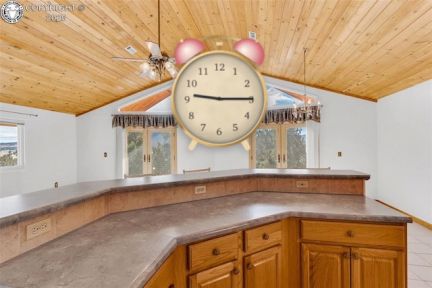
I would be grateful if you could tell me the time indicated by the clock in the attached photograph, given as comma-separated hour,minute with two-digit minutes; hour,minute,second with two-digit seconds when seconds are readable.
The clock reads 9,15
